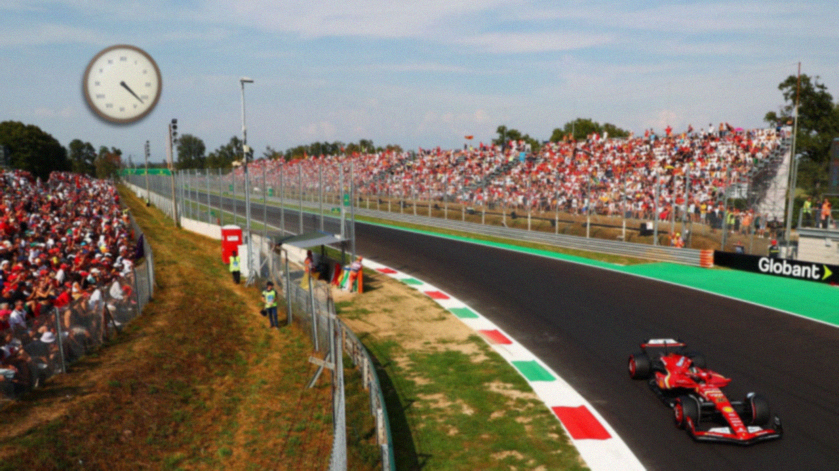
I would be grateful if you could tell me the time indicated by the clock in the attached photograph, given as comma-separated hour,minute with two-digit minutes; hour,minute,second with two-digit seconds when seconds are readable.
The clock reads 4,22
